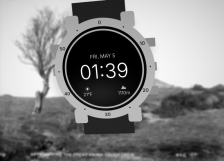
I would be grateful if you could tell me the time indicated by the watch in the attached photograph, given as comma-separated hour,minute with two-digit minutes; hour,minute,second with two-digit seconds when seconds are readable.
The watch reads 1,39
